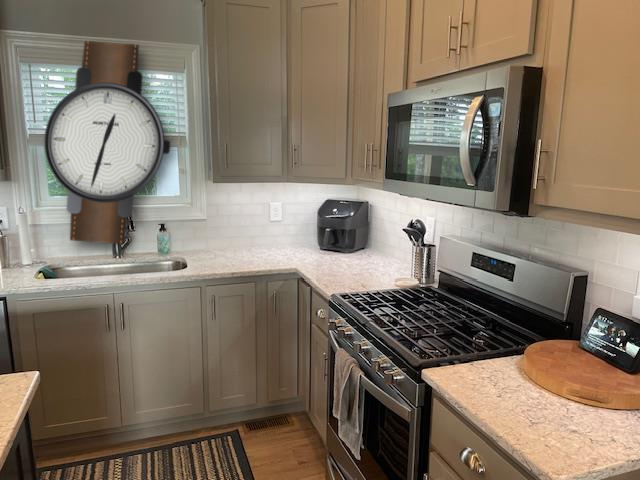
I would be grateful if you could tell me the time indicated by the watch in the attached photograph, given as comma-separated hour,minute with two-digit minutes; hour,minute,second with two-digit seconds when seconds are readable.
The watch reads 12,32
